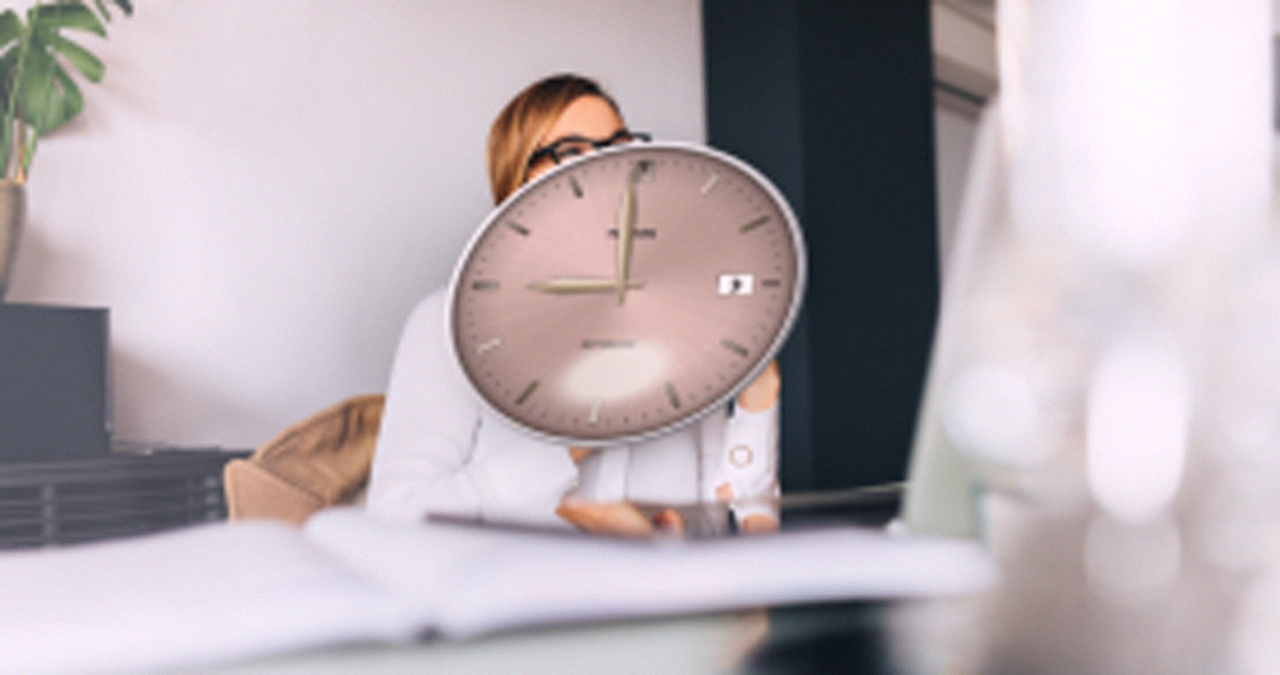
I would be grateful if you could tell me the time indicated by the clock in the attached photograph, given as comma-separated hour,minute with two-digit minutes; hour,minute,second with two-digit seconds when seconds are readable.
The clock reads 8,59
